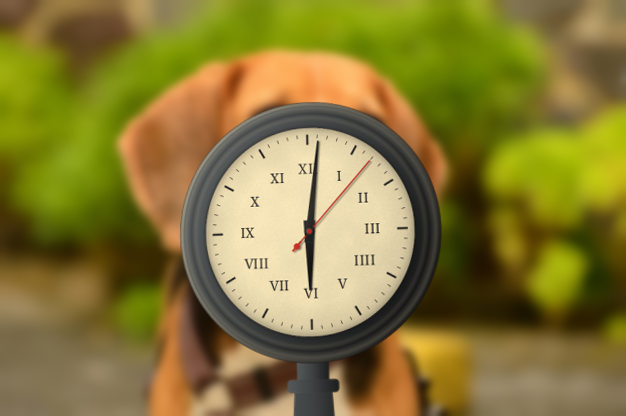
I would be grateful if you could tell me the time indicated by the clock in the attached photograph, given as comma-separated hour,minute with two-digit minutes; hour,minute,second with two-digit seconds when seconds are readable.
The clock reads 6,01,07
